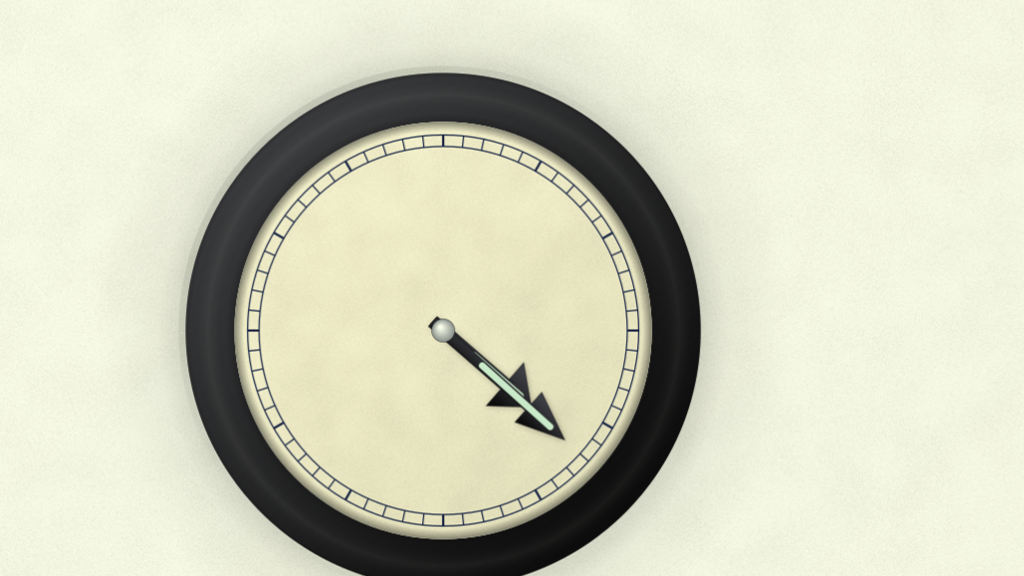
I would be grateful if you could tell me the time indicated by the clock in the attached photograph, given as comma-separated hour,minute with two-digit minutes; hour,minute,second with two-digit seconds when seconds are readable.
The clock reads 4,22
